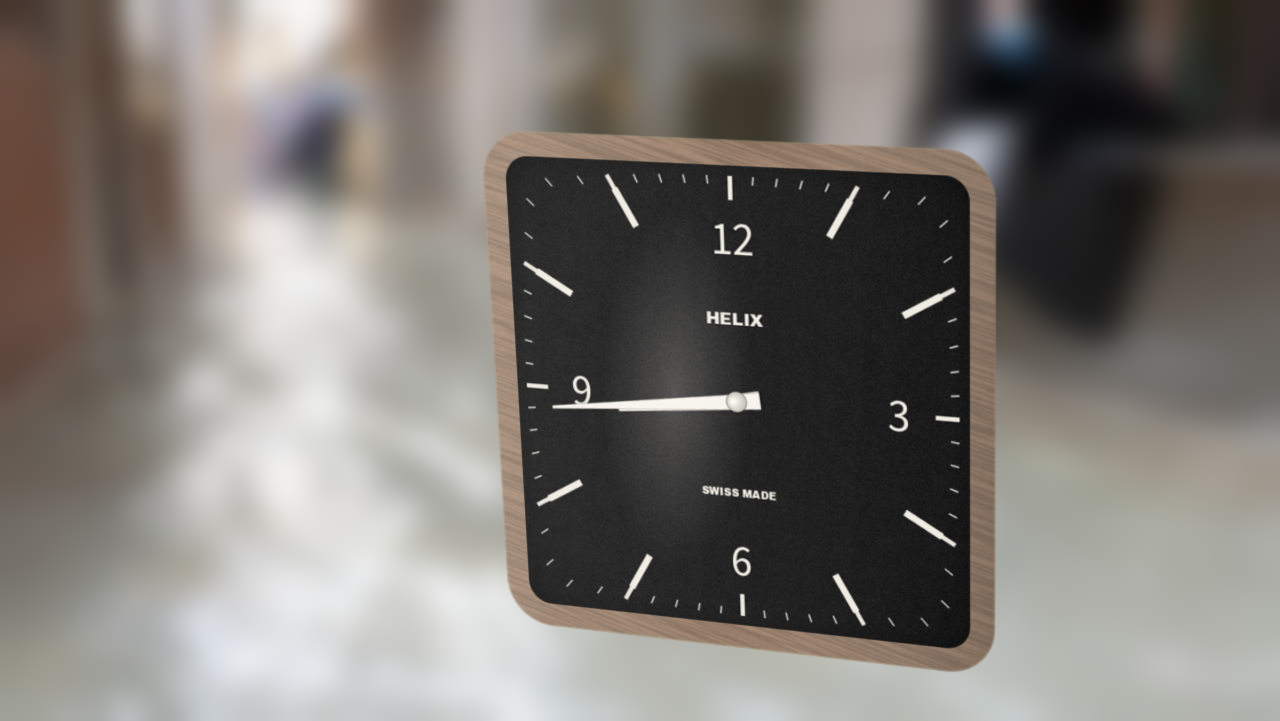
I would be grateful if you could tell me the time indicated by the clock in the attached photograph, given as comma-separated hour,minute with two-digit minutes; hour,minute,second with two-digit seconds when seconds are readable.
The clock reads 8,44
